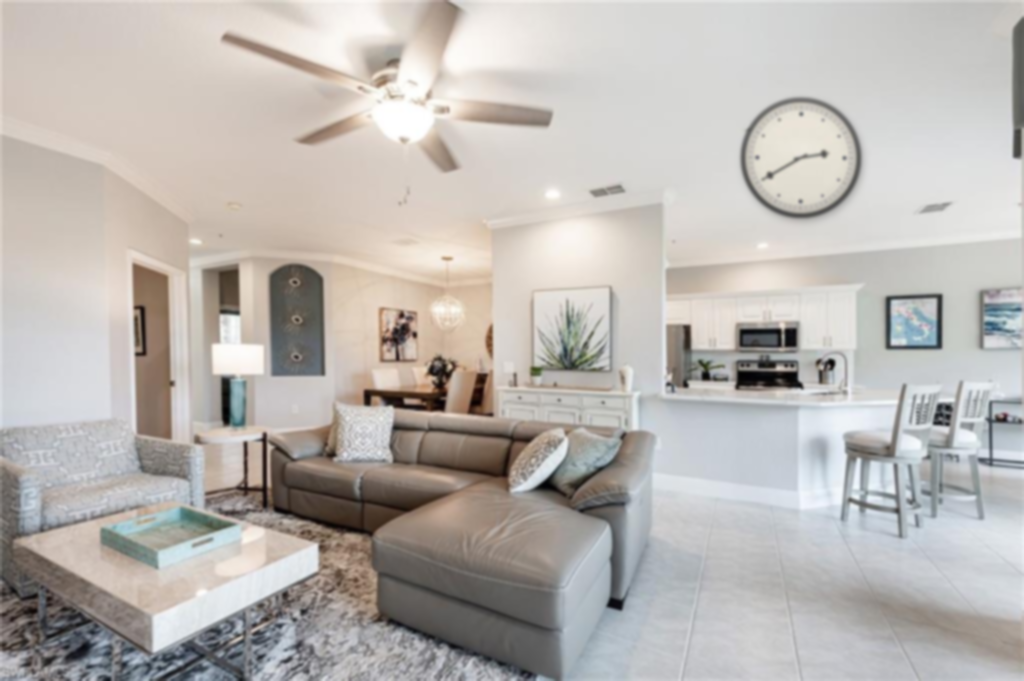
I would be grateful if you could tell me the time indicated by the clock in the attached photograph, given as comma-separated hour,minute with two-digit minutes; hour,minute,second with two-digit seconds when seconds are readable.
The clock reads 2,40
